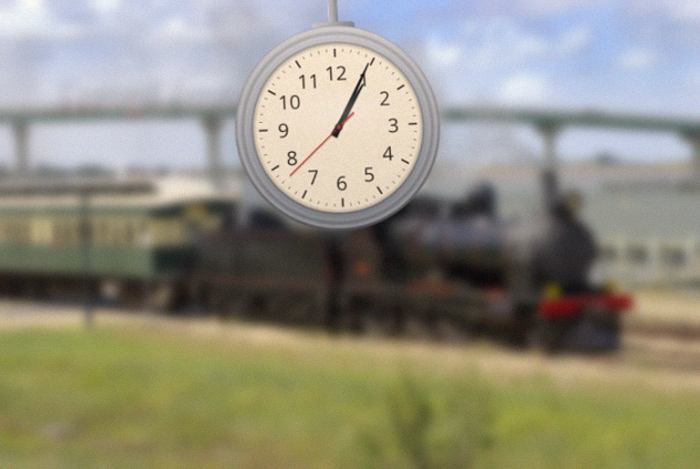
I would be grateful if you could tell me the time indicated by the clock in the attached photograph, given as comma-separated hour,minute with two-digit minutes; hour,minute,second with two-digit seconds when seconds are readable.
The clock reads 1,04,38
